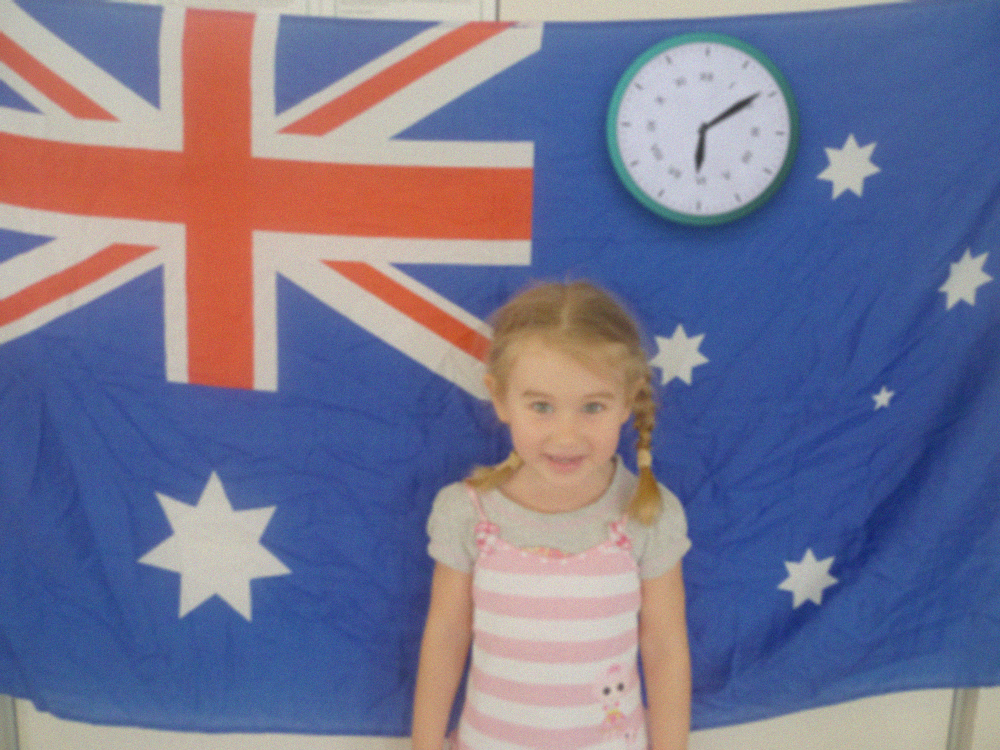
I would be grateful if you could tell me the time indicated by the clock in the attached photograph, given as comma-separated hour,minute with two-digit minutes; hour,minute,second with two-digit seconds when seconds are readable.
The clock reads 6,09
